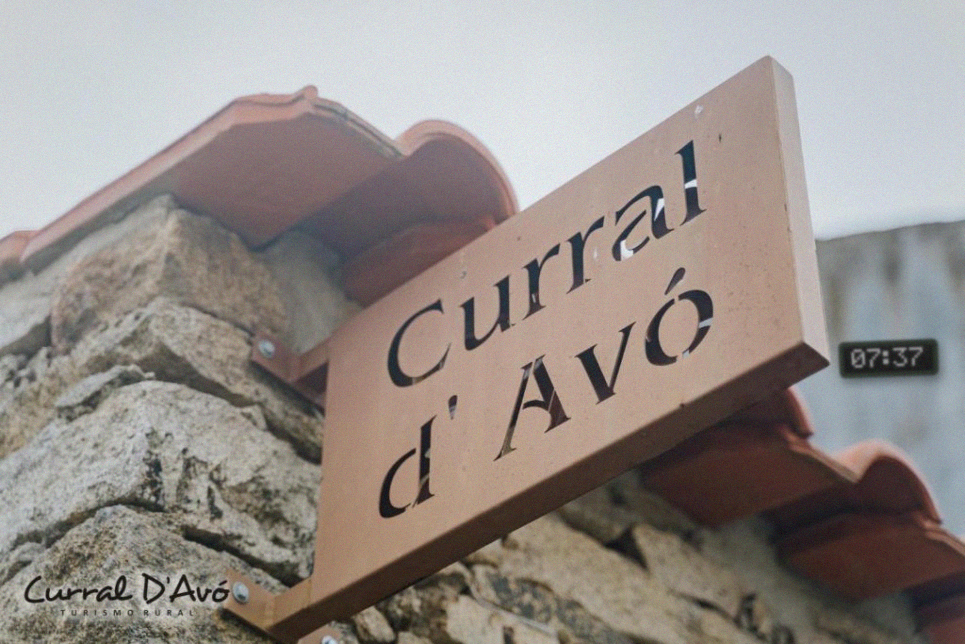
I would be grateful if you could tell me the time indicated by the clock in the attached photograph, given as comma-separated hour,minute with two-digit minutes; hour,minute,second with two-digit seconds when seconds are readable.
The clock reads 7,37
